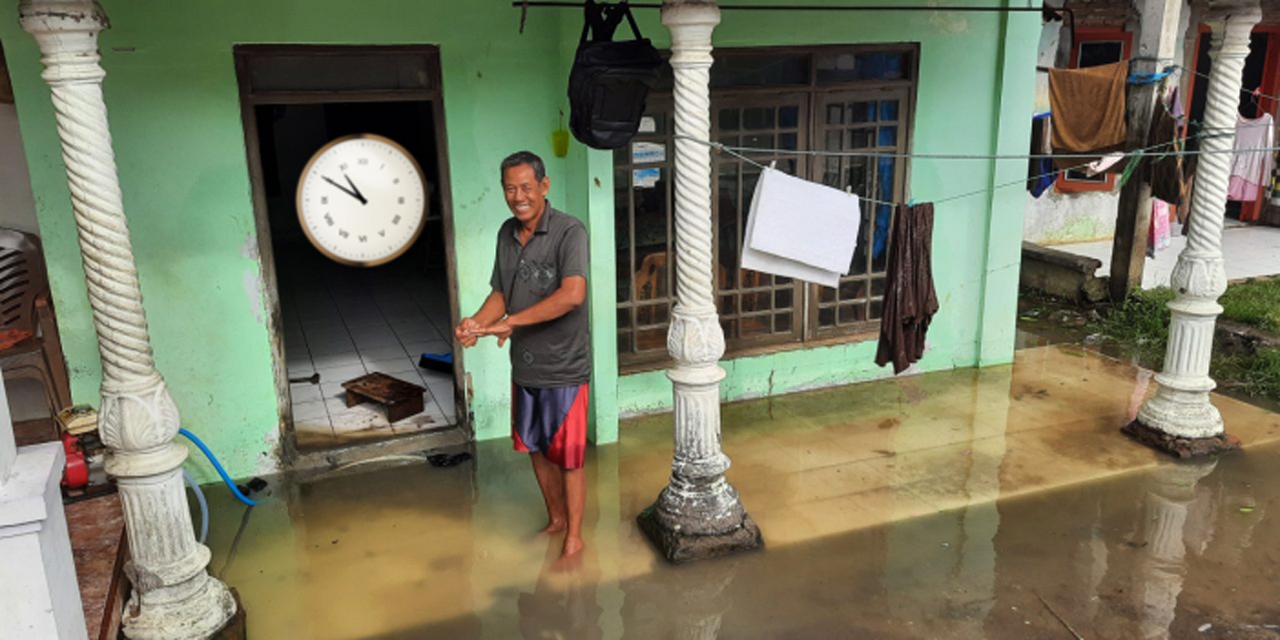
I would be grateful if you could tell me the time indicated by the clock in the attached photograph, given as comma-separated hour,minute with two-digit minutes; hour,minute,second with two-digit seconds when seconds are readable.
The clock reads 10,50
